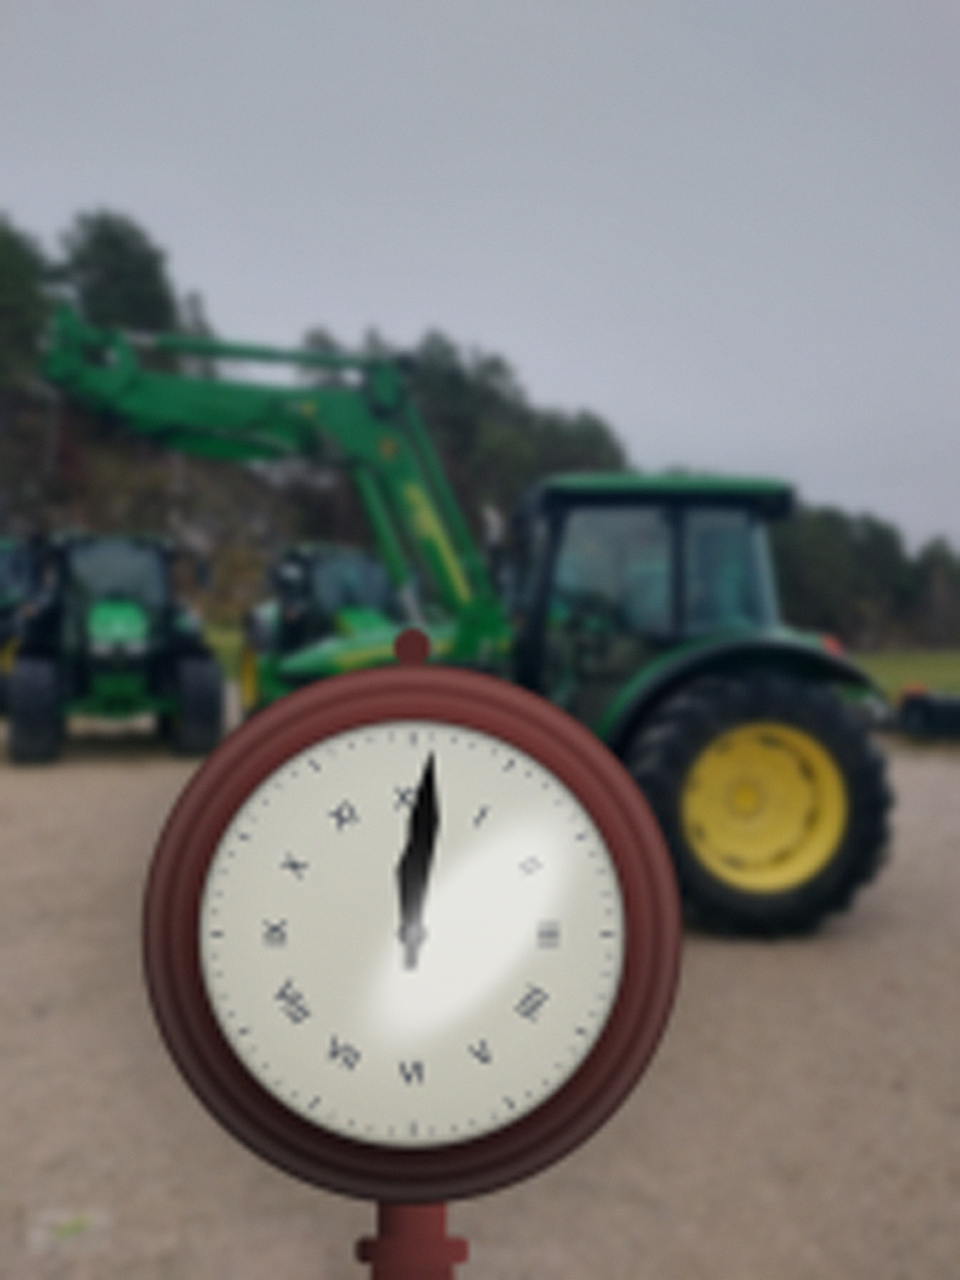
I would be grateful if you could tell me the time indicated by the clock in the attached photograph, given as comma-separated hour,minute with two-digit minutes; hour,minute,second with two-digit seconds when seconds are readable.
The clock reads 12,01
